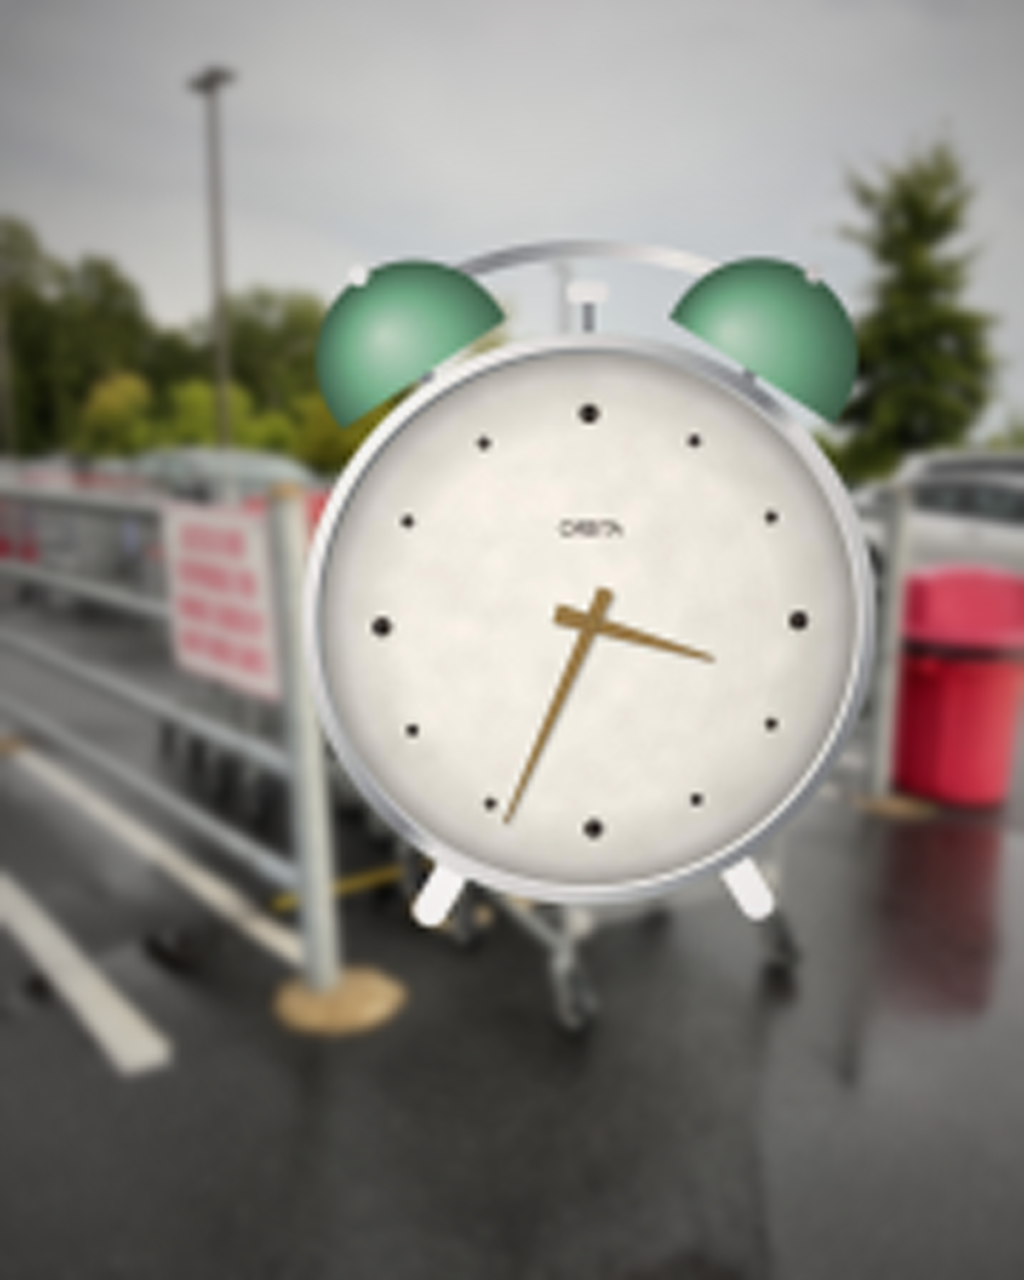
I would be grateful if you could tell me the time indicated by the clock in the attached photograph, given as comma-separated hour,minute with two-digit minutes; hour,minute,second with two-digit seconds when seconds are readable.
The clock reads 3,34
